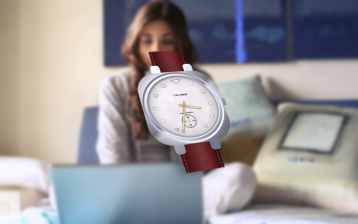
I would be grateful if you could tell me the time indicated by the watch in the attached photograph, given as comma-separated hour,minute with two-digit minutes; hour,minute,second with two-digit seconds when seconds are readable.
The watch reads 3,33
